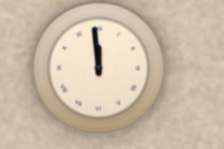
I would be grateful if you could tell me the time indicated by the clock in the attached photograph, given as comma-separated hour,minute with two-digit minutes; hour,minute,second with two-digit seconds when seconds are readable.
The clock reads 11,59
